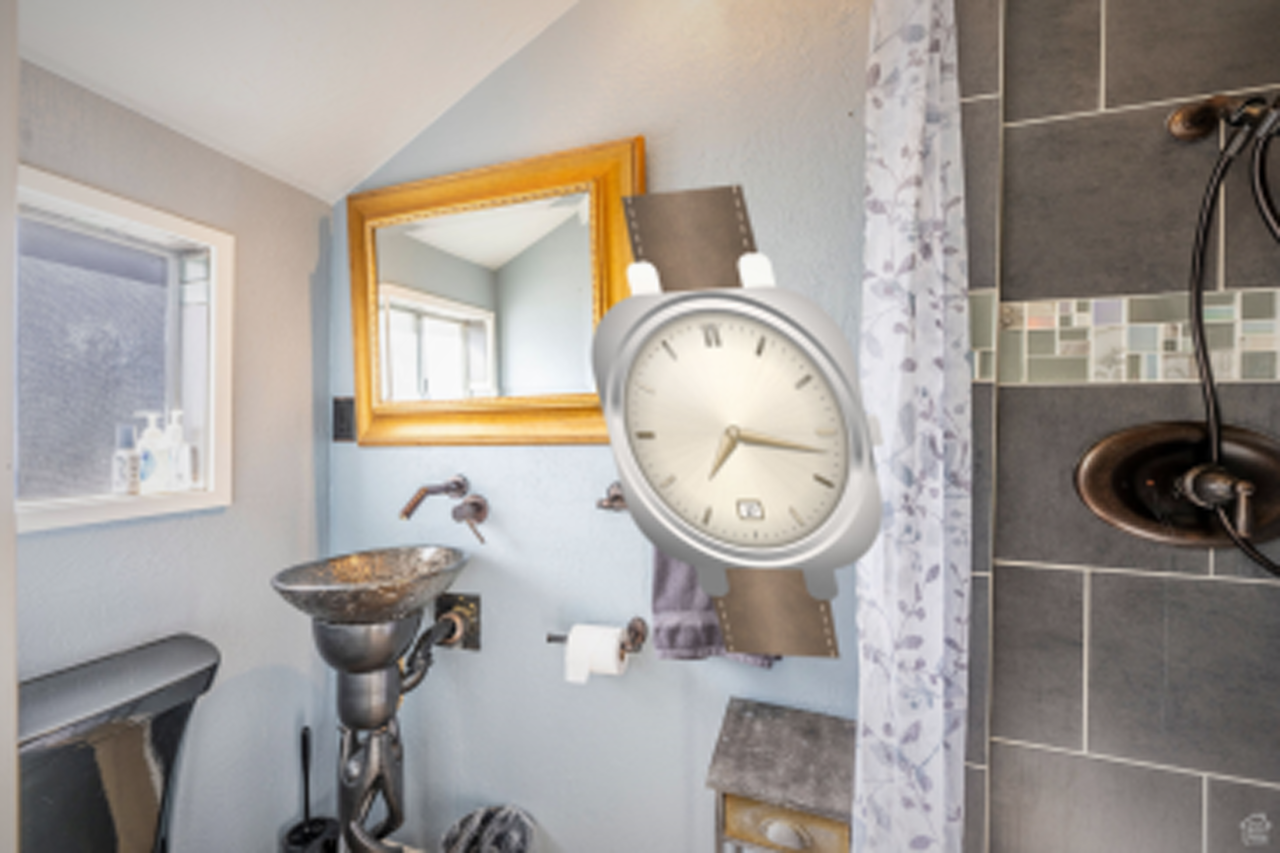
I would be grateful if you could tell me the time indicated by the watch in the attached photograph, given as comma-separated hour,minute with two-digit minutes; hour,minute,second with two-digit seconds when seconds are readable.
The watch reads 7,17
